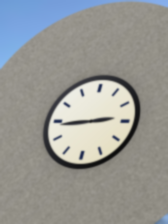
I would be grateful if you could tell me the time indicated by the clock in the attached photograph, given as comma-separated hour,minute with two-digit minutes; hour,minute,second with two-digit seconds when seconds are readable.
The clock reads 2,44
